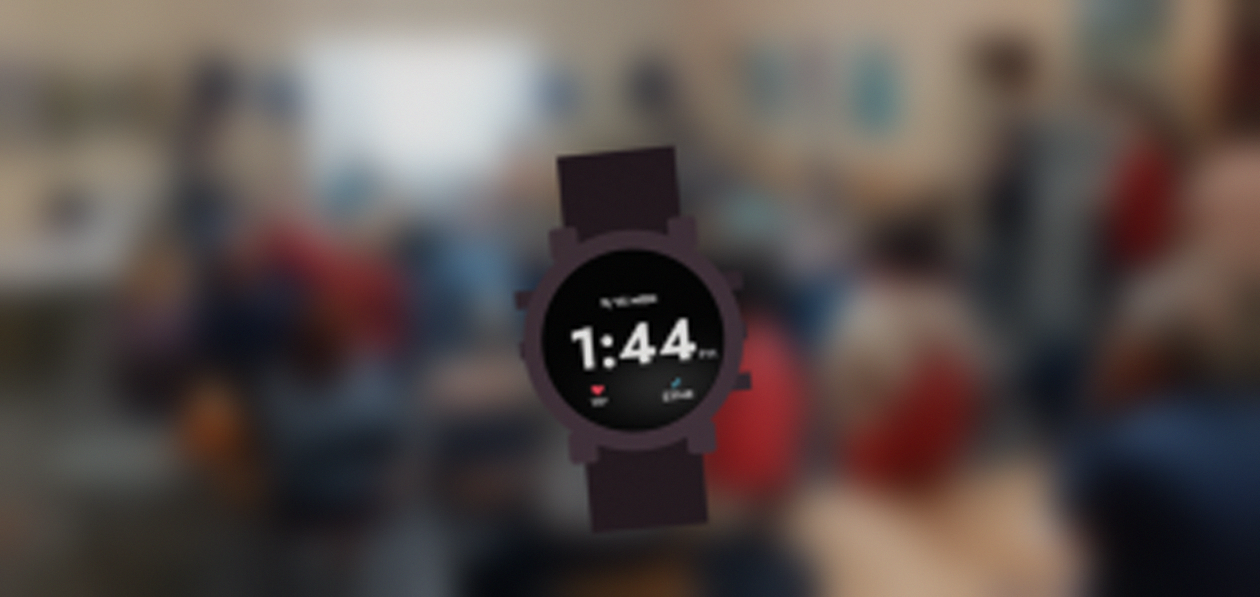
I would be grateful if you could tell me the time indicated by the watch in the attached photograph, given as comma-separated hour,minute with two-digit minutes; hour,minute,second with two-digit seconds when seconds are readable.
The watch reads 1,44
